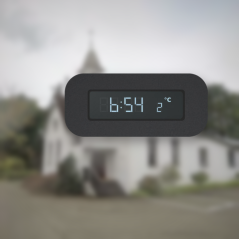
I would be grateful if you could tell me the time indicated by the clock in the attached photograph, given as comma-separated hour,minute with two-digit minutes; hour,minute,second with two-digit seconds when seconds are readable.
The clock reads 6,54
